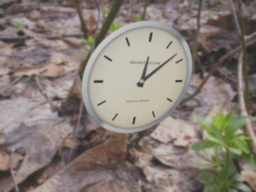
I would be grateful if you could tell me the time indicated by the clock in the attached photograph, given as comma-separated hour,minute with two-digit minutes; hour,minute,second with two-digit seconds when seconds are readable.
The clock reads 12,08
